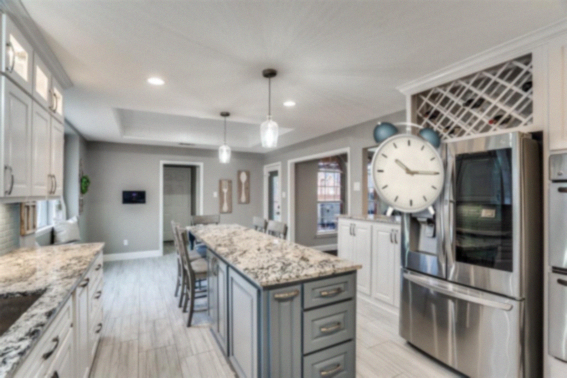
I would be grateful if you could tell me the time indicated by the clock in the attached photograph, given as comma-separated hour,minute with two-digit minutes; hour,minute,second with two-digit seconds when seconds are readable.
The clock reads 10,15
